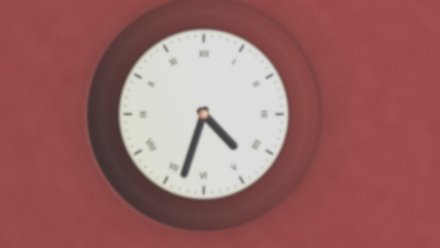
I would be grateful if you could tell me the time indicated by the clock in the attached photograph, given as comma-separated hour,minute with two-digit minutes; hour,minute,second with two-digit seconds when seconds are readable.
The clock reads 4,33
